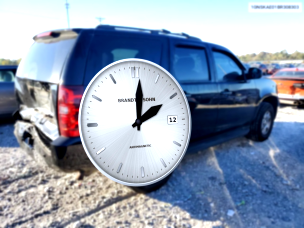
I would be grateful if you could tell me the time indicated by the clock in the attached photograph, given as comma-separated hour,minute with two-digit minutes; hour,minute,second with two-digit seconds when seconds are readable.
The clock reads 2,01
